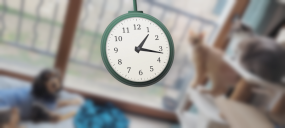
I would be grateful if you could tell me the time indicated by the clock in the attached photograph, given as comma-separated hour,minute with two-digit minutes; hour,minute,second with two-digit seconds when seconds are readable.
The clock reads 1,17
